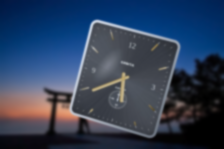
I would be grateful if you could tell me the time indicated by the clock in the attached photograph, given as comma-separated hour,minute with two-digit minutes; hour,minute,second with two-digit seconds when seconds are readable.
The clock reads 5,39
